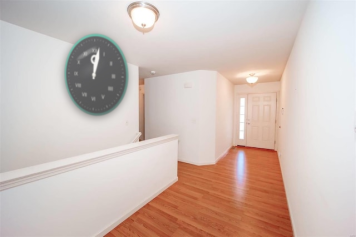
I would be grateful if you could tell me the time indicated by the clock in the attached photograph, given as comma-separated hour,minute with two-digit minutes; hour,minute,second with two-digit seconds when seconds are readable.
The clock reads 12,02
